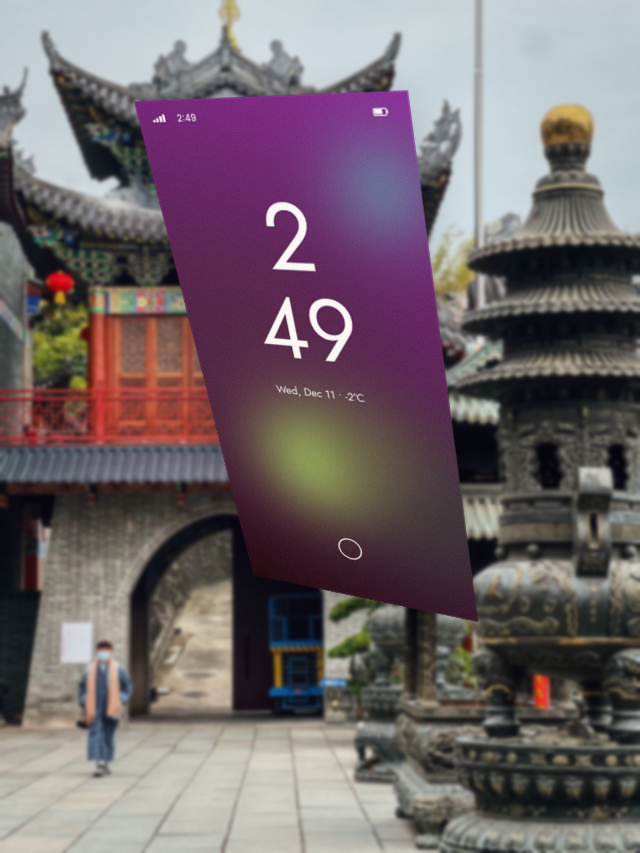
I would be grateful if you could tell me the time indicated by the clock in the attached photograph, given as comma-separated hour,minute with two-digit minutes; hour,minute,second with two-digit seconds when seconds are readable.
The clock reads 2,49
